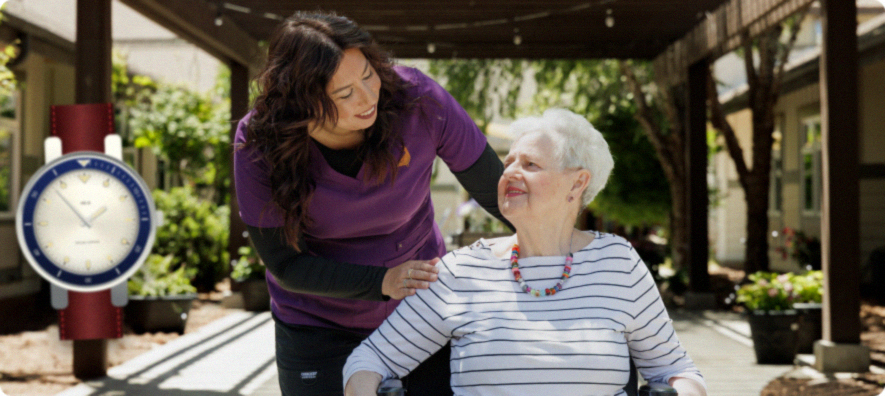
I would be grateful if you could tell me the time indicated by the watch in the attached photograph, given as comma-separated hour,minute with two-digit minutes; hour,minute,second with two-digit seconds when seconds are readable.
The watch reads 1,53
